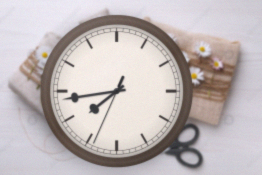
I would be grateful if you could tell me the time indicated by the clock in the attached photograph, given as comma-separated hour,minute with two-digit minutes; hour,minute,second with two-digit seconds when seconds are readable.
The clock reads 7,43,34
